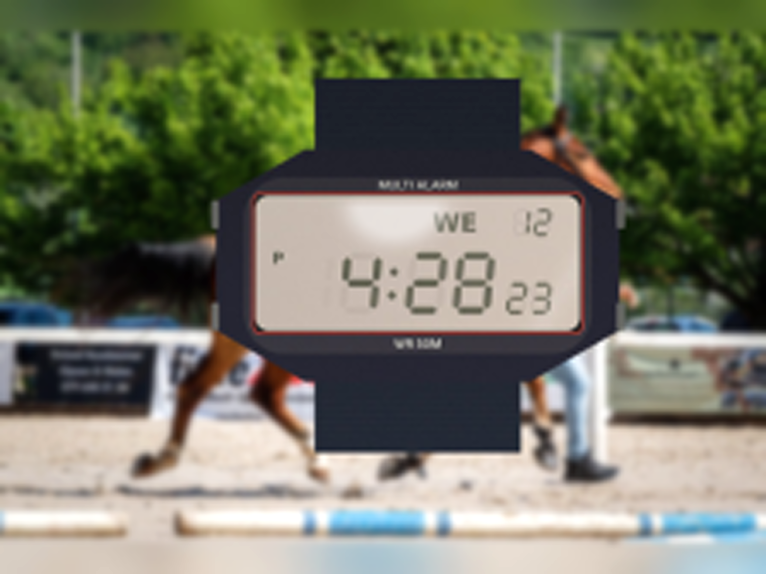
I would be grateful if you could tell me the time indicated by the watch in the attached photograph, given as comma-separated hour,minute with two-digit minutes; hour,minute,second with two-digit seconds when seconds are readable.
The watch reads 4,28,23
